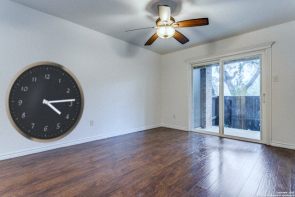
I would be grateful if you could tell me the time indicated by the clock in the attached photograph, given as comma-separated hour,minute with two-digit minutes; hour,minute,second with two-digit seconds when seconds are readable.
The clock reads 4,14
